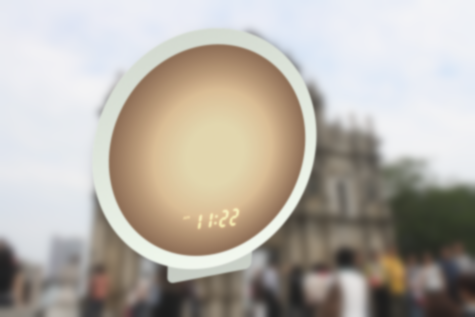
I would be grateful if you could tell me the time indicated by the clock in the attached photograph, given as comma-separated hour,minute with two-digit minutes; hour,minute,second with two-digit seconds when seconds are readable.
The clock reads 11,22
